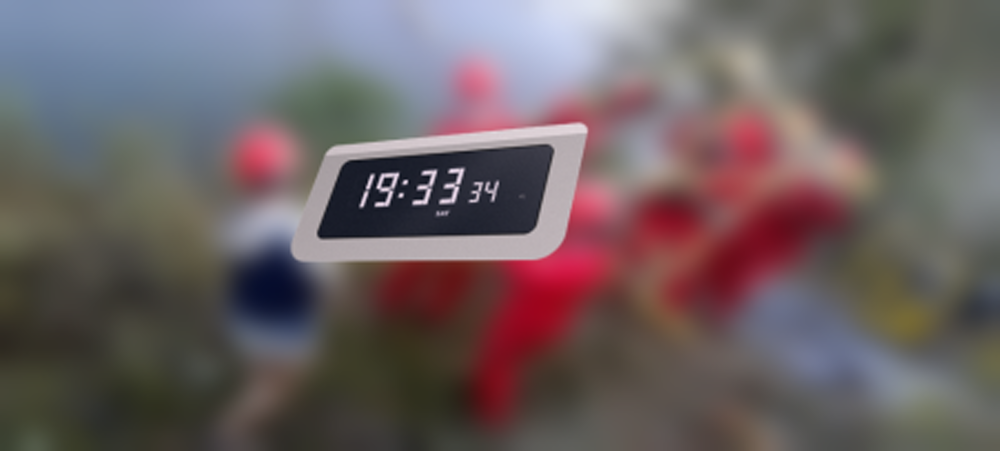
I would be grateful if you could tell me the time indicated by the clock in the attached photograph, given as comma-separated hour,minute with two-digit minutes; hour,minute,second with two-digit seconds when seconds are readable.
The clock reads 19,33,34
